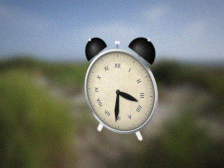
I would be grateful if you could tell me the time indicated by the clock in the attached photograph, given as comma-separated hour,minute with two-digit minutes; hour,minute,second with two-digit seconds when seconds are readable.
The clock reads 3,31
